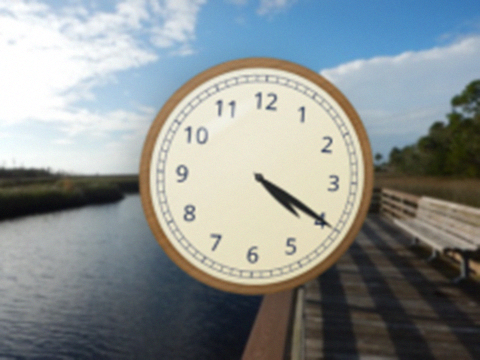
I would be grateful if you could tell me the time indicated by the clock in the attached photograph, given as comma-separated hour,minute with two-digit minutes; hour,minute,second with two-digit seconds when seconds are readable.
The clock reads 4,20
